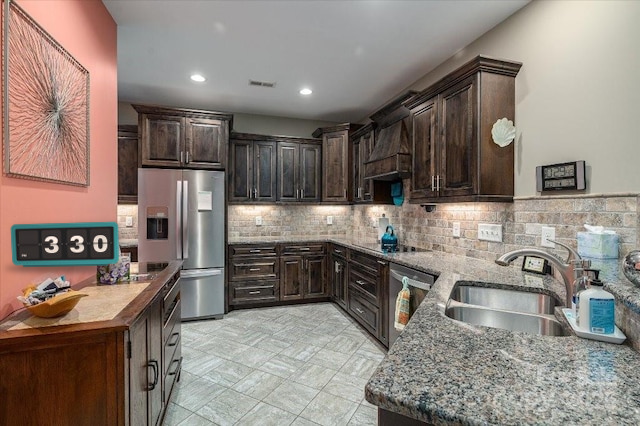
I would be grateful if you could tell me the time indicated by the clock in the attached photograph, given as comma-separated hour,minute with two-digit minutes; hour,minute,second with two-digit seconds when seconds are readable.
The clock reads 3,30
